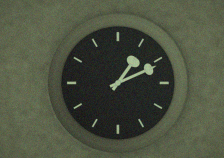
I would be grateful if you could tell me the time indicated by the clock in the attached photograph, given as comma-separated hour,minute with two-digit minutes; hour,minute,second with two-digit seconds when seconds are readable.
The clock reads 1,11
